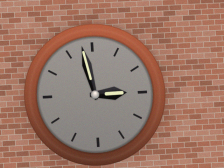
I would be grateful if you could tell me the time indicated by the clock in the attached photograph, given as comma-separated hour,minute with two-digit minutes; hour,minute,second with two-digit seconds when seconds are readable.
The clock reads 2,58
